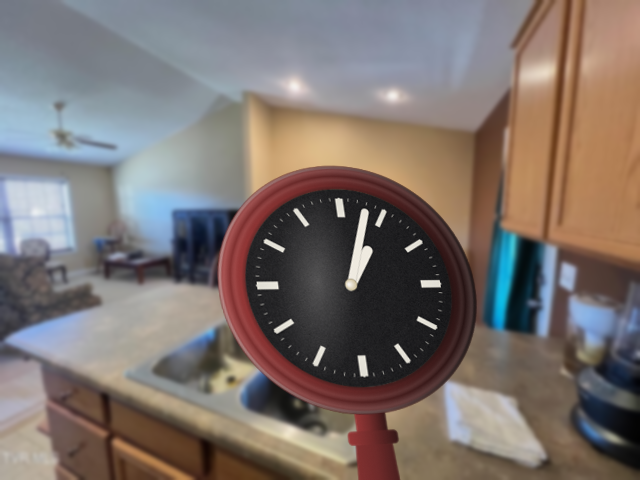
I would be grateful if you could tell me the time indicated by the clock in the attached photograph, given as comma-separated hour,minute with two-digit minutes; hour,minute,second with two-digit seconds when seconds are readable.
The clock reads 1,03
